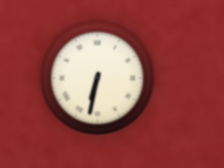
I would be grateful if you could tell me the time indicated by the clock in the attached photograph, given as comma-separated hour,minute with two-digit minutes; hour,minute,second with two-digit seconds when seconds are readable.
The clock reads 6,32
